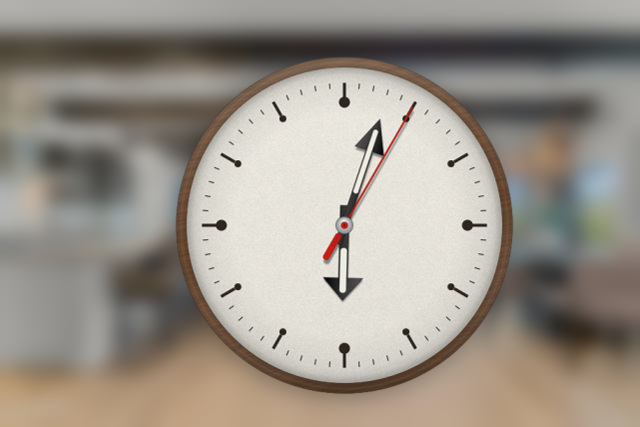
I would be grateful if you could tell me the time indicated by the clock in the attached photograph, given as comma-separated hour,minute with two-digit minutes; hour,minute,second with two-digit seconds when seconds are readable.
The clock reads 6,03,05
